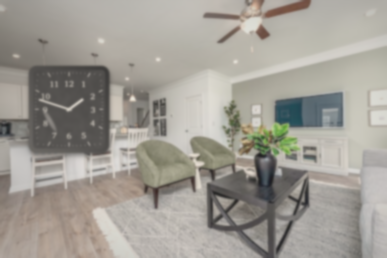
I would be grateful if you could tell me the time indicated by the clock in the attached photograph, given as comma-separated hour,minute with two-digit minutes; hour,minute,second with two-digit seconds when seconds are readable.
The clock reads 1,48
